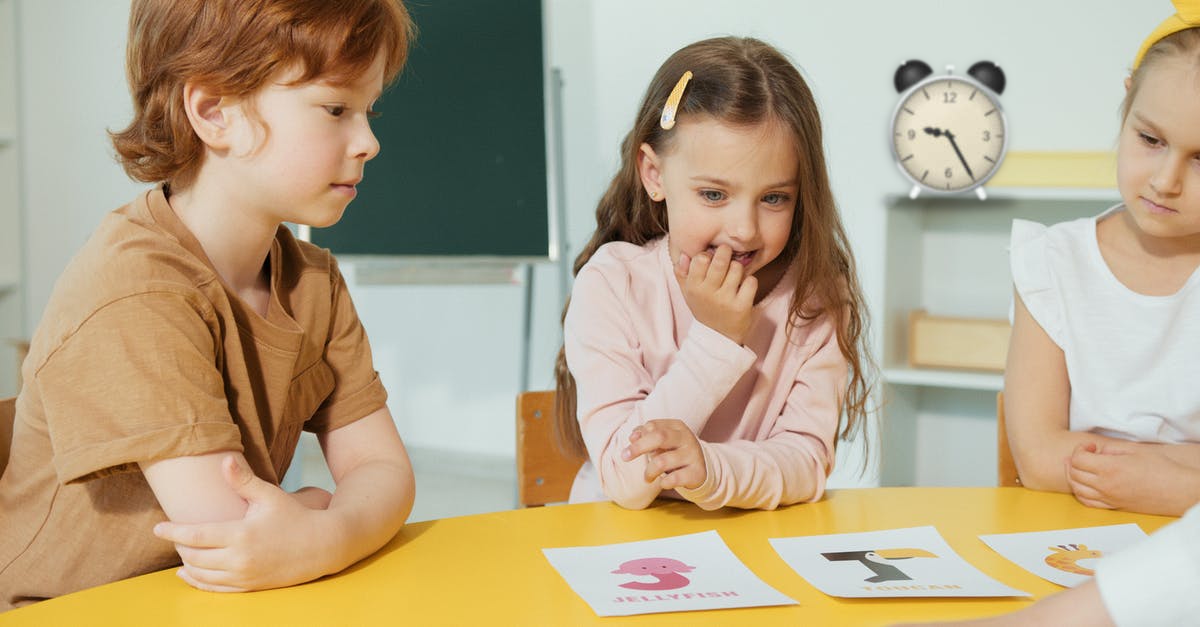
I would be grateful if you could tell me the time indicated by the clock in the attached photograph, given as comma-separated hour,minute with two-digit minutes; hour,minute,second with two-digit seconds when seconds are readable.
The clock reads 9,25
